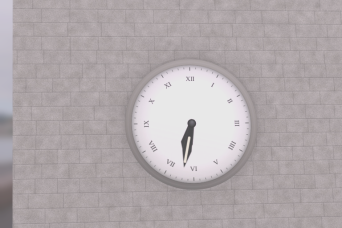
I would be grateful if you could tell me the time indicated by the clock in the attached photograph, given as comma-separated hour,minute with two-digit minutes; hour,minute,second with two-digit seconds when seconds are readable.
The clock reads 6,32
